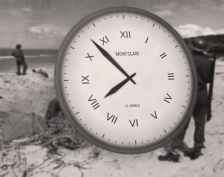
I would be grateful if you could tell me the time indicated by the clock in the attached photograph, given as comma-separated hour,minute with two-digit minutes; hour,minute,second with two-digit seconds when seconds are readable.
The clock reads 7,53
